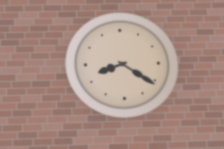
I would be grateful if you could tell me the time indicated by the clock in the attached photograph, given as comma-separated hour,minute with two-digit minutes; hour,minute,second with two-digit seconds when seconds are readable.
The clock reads 8,21
